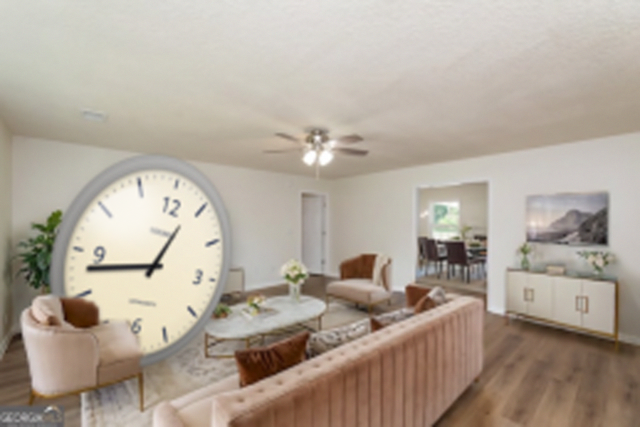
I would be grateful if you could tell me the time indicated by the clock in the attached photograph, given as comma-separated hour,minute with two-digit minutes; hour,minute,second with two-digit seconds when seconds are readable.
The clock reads 12,43
